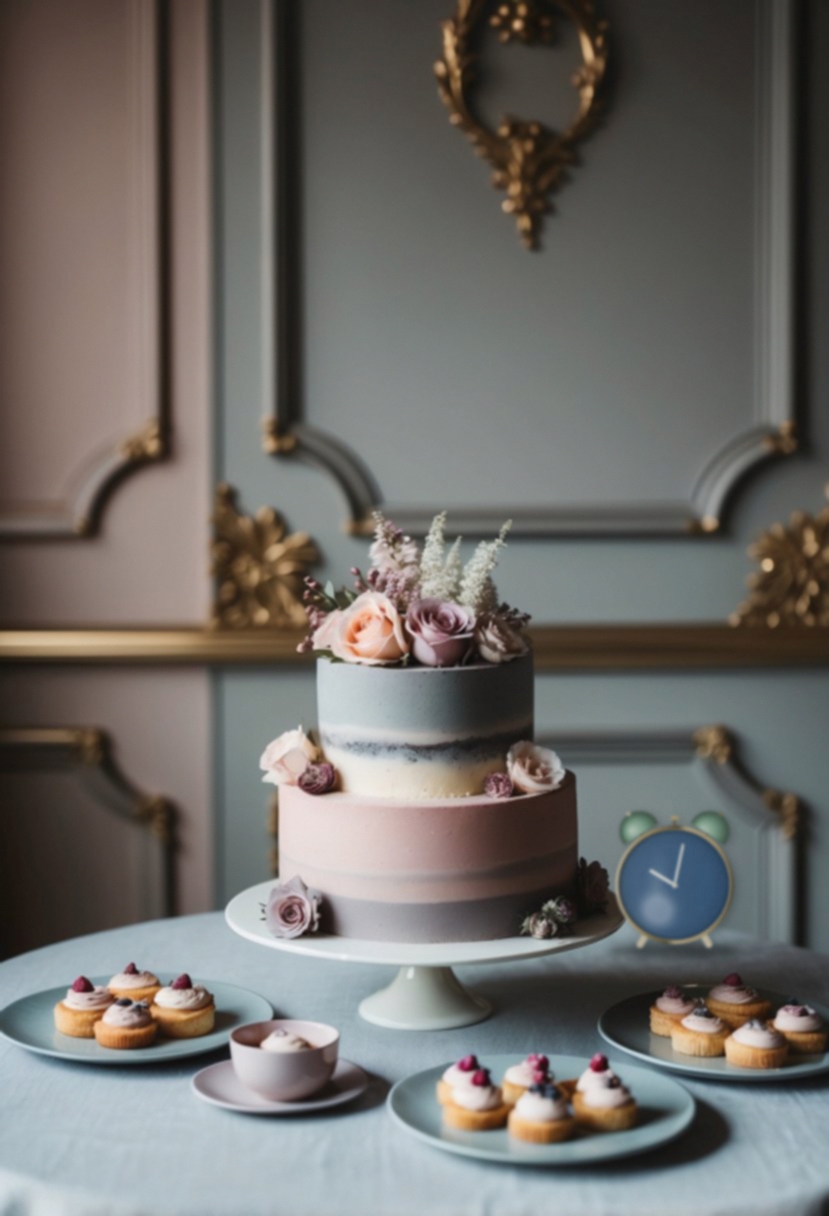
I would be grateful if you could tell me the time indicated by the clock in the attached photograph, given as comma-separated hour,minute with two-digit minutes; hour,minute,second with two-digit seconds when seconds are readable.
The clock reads 10,02
